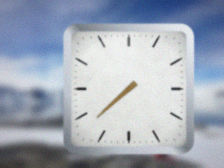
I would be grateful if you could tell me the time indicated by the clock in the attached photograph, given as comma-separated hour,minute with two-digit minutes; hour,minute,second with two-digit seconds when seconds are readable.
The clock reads 7,38
